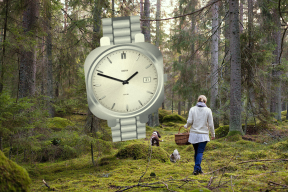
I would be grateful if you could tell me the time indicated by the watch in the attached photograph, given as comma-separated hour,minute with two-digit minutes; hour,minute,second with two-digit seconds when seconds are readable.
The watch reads 1,49
